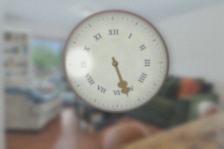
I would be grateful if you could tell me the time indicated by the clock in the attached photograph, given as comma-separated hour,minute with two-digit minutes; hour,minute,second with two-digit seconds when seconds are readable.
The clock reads 5,27
